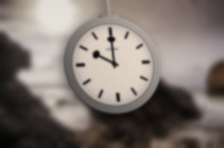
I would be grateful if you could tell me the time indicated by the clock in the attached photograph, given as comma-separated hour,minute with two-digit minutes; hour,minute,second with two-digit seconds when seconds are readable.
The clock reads 10,00
